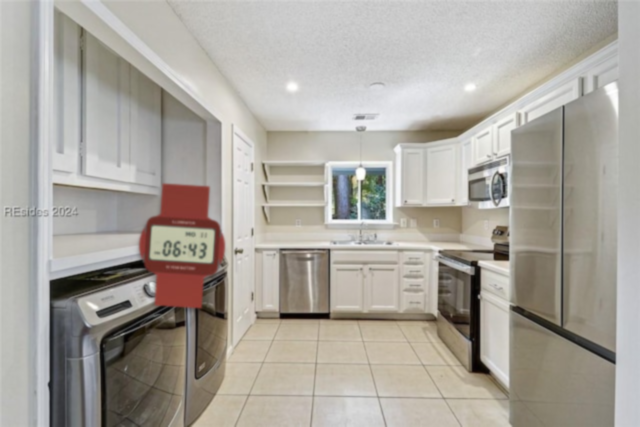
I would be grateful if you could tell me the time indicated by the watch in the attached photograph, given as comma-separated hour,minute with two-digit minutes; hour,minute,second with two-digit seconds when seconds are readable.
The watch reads 6,43
